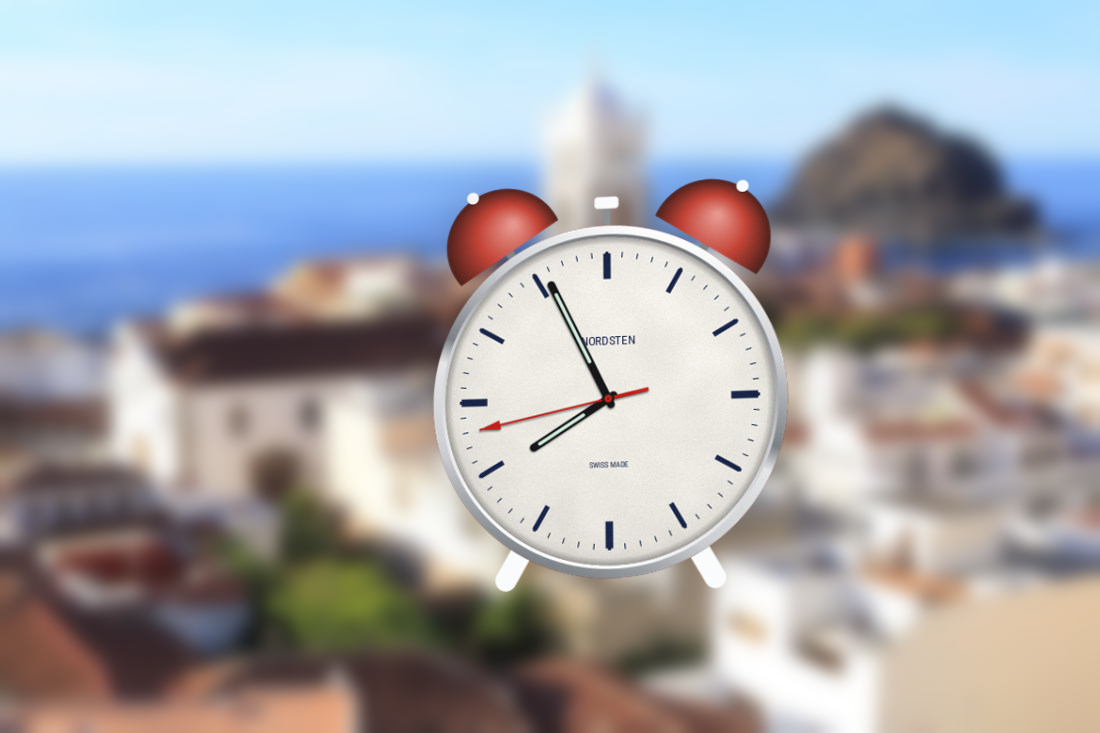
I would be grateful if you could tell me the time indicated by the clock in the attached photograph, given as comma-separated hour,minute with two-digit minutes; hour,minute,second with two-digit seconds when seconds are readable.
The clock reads 7,55,43
